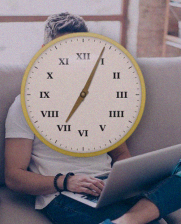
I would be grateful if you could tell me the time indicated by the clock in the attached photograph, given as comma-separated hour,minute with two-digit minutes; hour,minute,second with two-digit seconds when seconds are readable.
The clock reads 7,04
